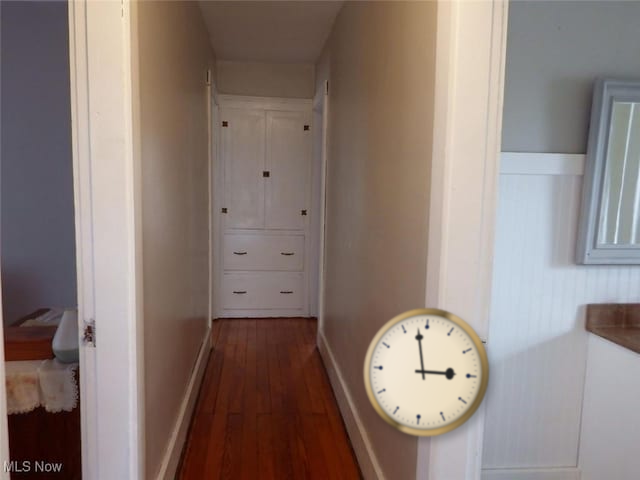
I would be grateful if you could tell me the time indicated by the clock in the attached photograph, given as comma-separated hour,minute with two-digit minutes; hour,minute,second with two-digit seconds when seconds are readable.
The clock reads 2,58
